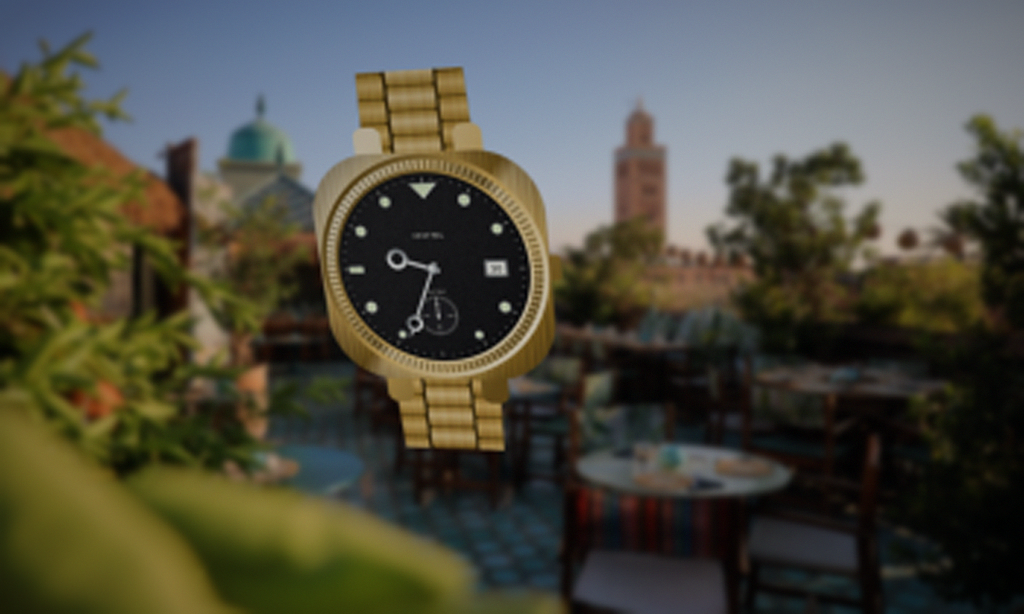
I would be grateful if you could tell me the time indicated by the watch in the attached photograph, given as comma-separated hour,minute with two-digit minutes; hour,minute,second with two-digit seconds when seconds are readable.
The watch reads 9,34
